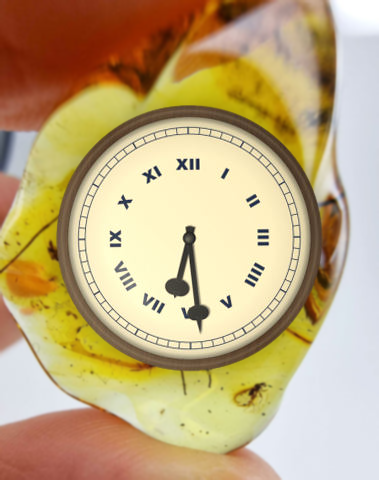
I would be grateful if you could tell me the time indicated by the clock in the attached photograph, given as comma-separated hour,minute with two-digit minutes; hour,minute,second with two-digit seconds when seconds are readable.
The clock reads 6,29
